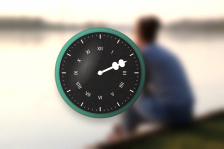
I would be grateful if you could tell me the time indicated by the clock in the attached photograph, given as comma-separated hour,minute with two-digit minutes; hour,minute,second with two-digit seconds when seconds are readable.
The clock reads 2,11
